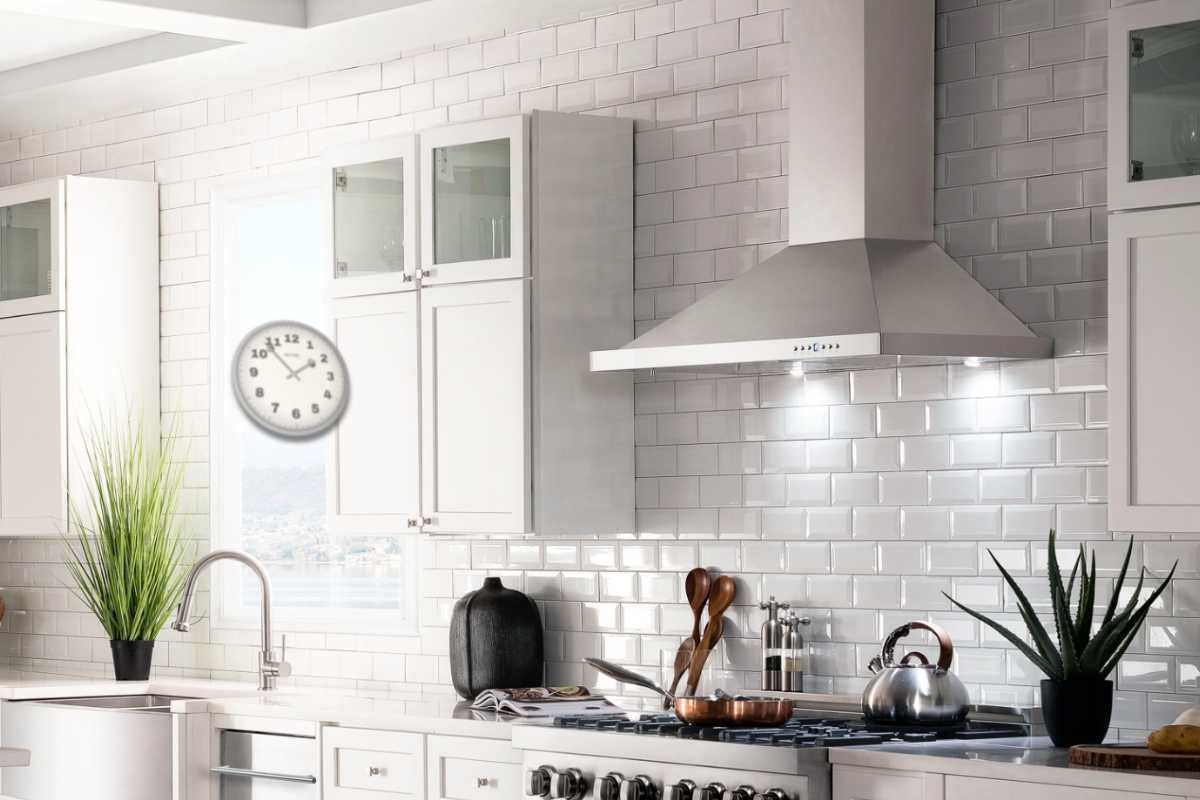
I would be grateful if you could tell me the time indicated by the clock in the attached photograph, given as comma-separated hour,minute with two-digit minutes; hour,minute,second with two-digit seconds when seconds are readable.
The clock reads 1,53
